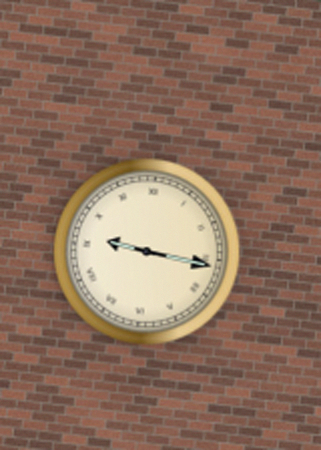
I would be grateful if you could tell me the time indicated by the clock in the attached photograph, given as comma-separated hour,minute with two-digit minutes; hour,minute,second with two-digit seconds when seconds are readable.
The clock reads 9,16
